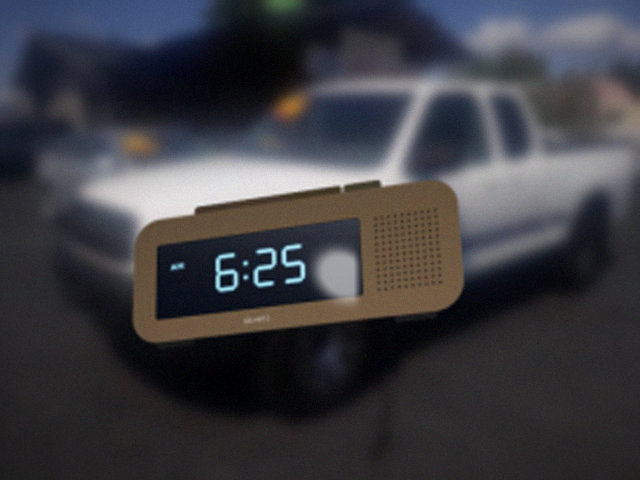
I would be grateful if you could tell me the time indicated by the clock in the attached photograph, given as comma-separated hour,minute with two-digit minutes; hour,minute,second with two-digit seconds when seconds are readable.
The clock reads 6,25
